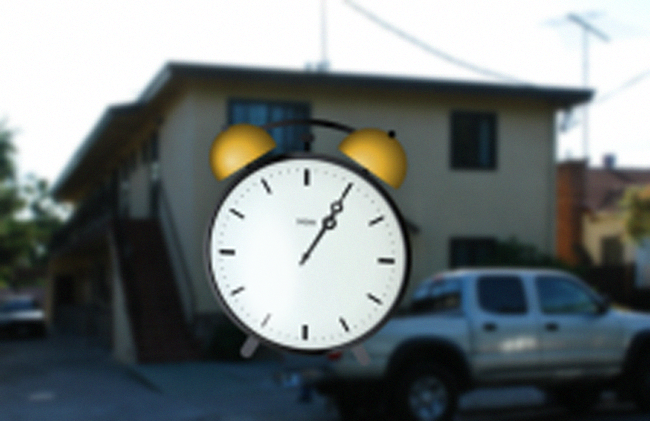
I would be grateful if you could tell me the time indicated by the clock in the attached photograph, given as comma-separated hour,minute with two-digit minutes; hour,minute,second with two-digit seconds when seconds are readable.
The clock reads 1,05
